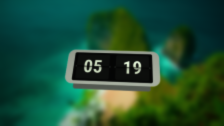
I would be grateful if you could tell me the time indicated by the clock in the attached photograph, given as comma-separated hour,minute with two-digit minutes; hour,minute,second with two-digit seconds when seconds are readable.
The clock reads 5,19
